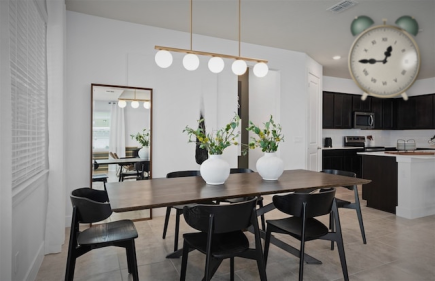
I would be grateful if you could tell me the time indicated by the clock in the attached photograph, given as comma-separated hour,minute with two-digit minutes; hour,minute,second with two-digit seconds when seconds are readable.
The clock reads 12,45
